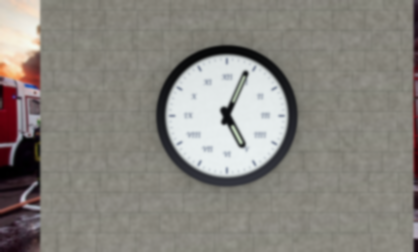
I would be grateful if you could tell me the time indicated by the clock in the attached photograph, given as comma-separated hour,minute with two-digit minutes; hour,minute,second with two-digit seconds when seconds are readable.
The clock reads 5,04
